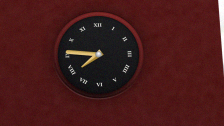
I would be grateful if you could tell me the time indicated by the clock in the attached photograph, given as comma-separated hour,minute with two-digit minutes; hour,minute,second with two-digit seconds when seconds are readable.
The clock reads 7,46
